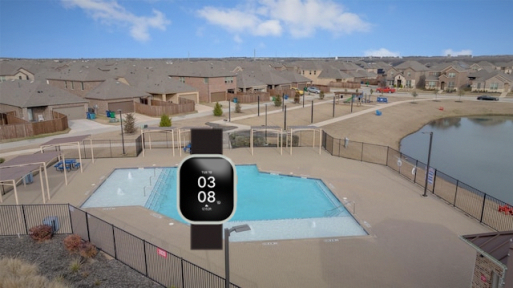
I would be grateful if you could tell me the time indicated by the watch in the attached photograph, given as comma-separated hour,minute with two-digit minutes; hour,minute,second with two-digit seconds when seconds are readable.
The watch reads 3,08
